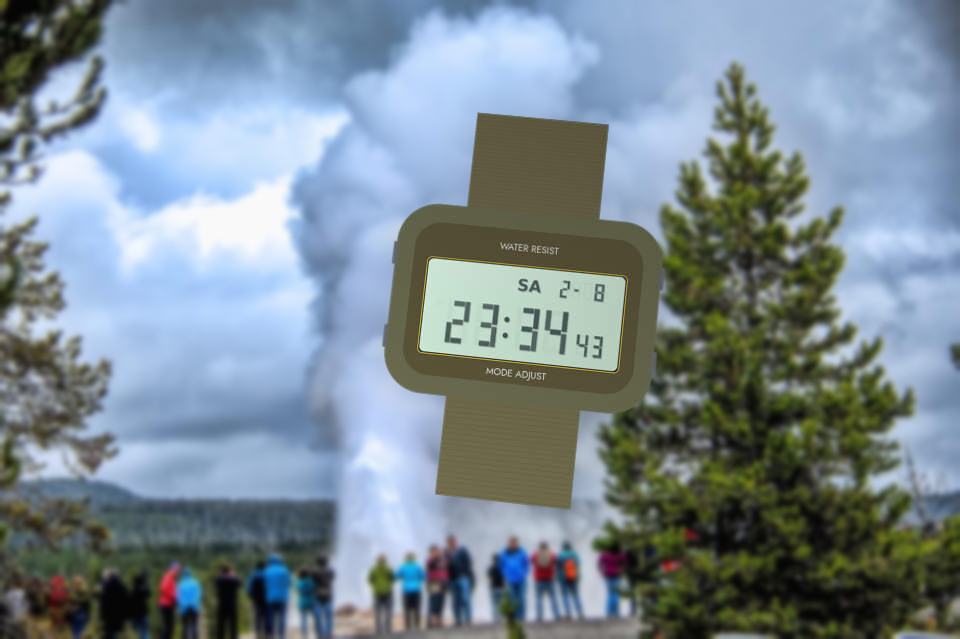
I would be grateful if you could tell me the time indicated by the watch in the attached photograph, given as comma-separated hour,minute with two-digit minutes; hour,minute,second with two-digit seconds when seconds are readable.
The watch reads 23,34,43
